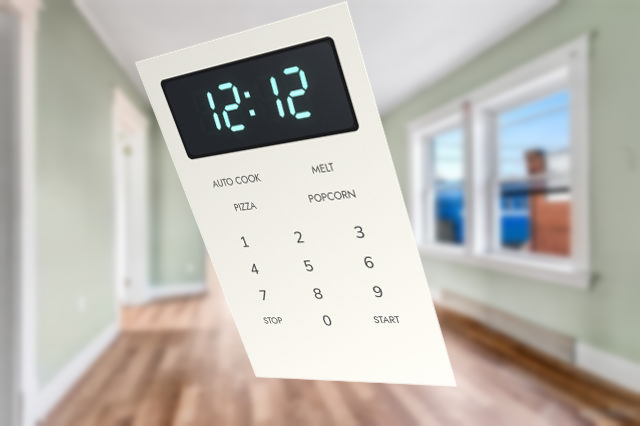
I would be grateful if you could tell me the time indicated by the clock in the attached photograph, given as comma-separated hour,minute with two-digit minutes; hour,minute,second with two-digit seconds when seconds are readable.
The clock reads 12,12
